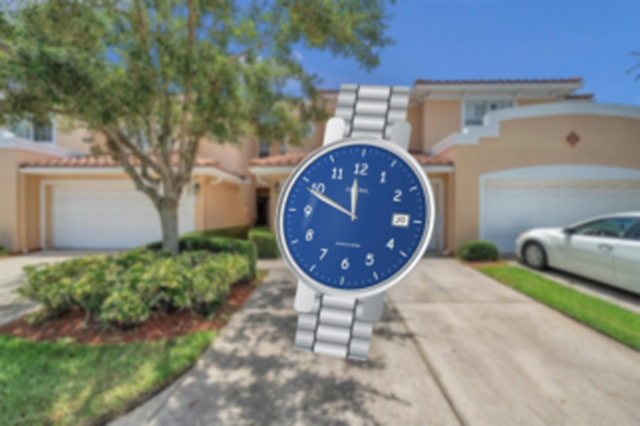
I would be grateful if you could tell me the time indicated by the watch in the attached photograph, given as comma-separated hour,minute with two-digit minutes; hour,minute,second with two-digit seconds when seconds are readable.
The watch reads 11,49
